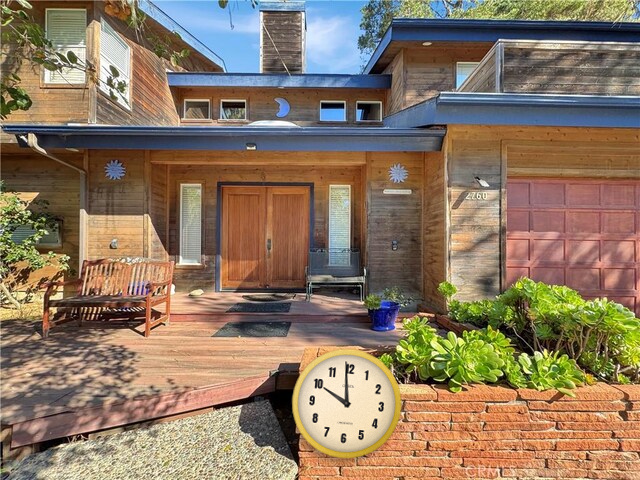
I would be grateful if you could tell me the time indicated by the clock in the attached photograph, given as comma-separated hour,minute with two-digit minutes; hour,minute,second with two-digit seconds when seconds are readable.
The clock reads 9,59
